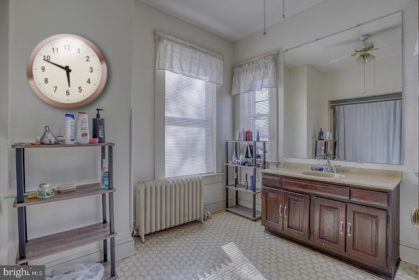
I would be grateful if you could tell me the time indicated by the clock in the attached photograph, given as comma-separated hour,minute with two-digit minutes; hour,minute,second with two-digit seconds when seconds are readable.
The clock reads 5,49
